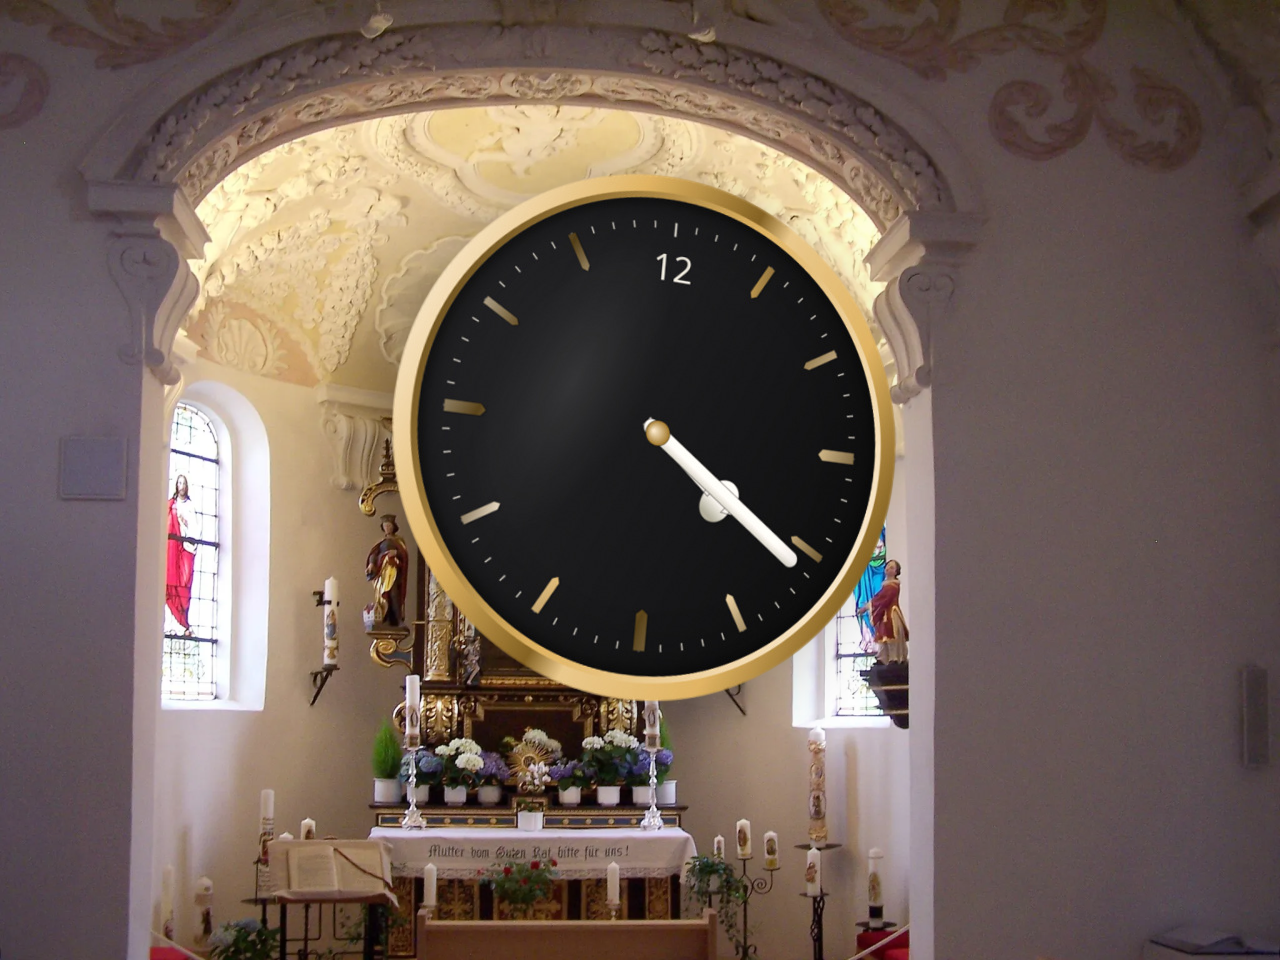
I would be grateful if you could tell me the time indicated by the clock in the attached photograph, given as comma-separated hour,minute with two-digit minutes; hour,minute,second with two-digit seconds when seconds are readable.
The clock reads 4,21
